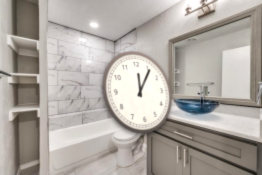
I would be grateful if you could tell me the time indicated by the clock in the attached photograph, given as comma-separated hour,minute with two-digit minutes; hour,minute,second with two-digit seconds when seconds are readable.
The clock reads 12,06
